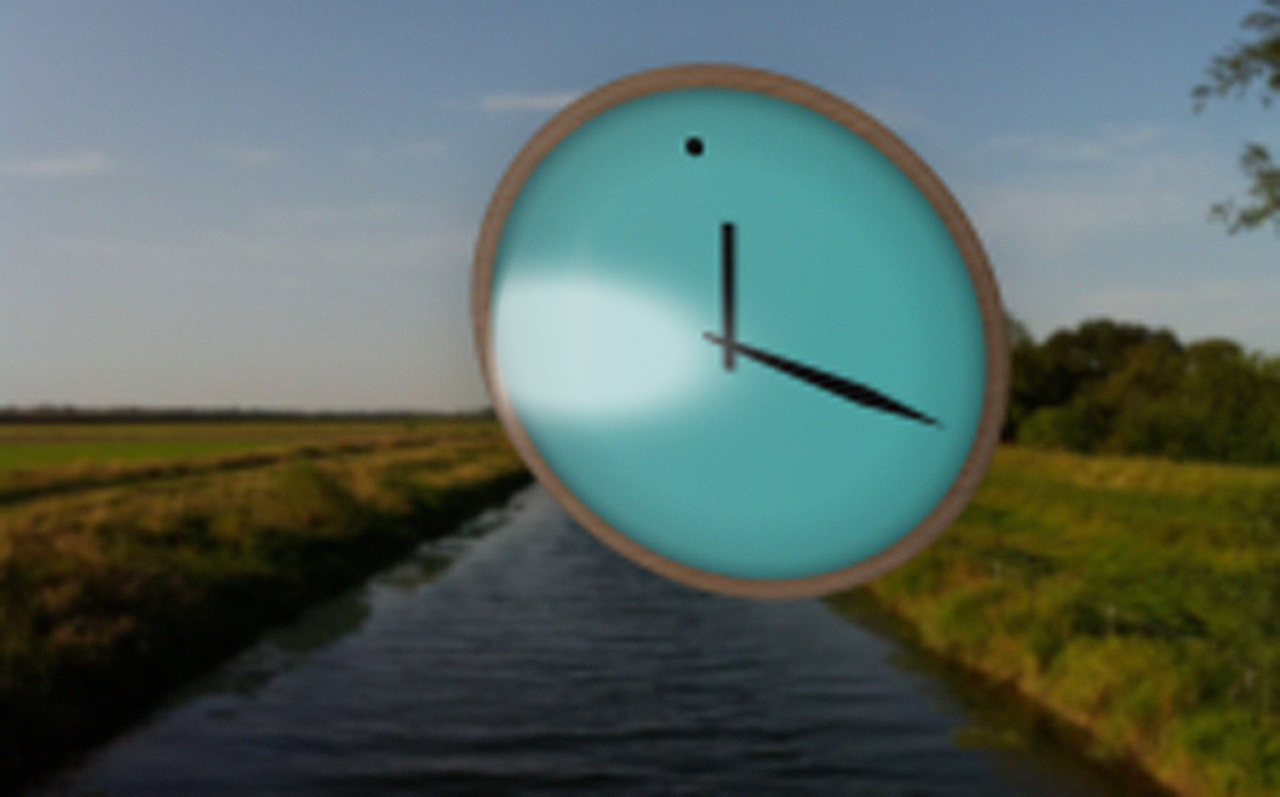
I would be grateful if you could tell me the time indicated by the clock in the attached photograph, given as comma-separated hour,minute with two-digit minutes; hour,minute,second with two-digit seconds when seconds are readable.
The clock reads 12,19
